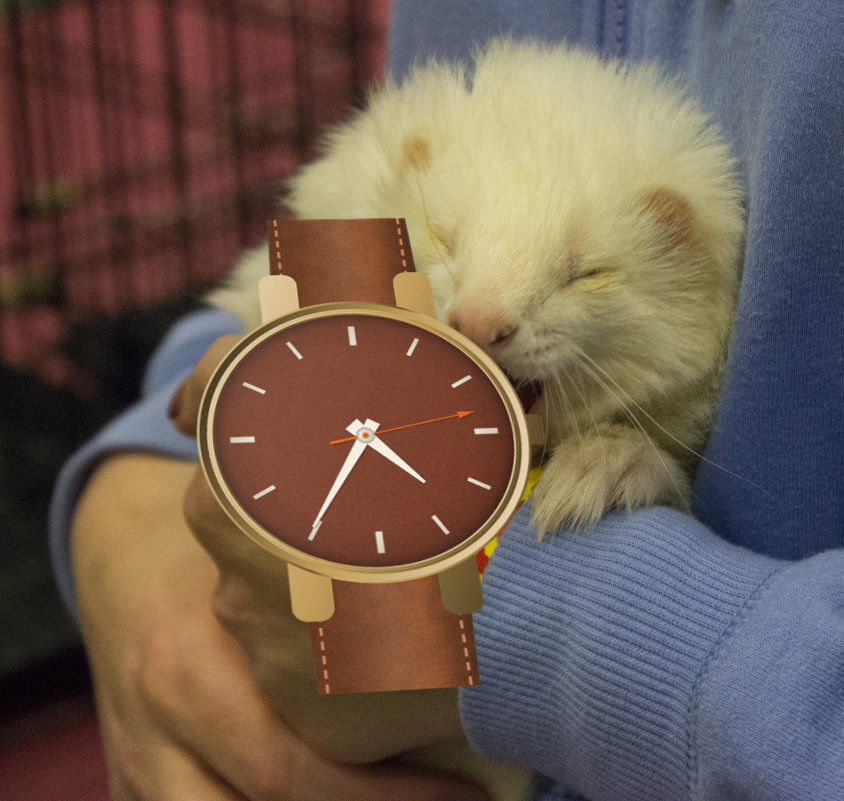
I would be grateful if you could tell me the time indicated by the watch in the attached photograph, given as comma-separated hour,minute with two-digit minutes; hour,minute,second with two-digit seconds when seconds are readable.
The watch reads 4,35,13
